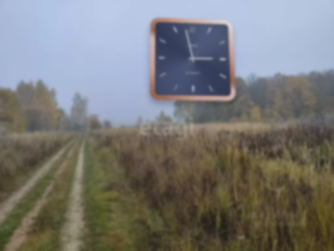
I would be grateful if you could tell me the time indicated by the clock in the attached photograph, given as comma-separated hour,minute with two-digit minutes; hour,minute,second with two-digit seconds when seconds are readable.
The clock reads 2,58
